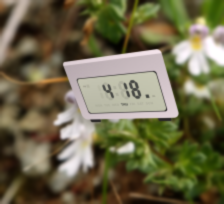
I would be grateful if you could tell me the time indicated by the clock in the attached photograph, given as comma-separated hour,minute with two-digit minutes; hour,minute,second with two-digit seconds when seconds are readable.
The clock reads 4,18
